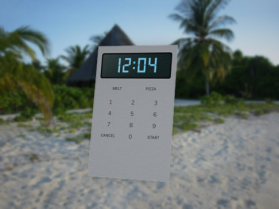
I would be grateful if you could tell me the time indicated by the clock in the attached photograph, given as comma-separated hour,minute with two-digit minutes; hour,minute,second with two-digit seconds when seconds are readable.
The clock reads 12,04
